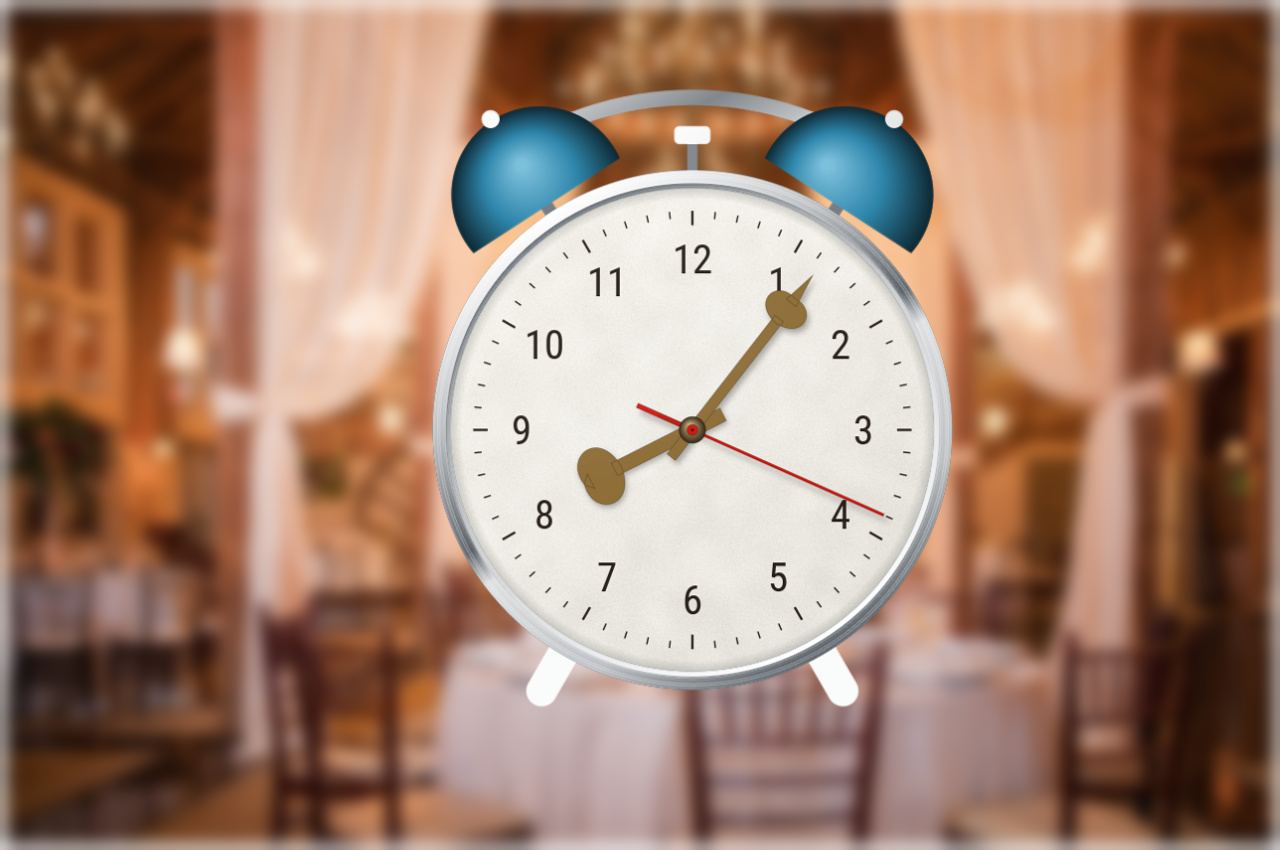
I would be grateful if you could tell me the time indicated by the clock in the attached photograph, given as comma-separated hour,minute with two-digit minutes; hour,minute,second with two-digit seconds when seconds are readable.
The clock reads 8,06,19
